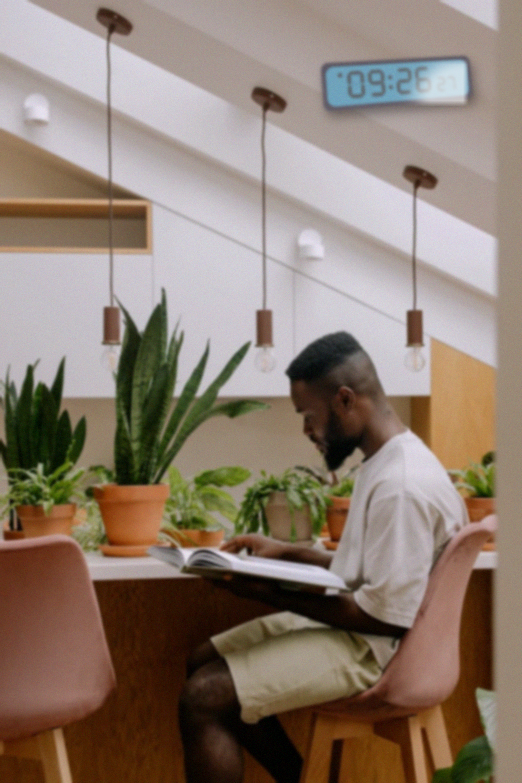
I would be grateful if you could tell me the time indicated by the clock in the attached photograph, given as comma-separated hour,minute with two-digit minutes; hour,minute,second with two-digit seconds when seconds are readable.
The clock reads 9,26,27
